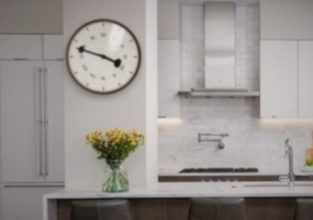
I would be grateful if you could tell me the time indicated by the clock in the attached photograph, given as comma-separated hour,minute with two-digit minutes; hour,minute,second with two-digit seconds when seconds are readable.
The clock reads 3,48
